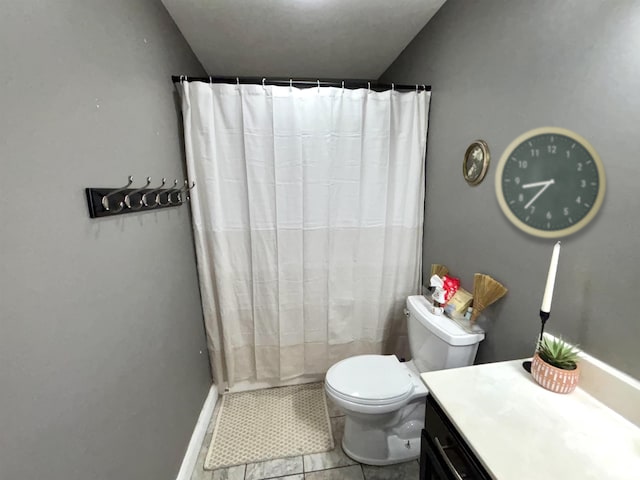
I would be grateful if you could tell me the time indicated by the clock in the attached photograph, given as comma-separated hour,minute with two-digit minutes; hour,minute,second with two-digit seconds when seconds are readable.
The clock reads 8,37
